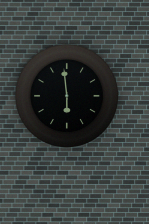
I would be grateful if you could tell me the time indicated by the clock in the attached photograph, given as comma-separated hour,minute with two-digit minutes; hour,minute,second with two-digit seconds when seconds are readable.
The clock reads 5,59
